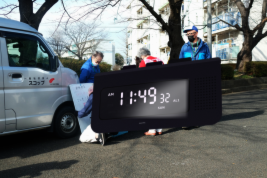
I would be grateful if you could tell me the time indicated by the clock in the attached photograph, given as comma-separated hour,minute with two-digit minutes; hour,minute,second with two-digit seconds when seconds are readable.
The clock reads 11,49,32
